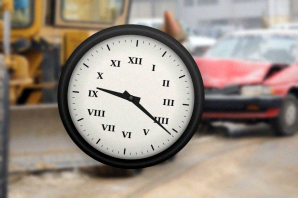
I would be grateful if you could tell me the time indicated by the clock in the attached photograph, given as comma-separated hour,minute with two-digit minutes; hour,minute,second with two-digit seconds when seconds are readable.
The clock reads 9,21
